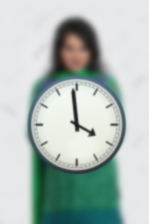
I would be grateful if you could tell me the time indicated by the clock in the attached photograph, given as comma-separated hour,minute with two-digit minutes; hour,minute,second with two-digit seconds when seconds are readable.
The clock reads 3,59
